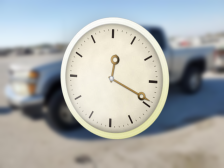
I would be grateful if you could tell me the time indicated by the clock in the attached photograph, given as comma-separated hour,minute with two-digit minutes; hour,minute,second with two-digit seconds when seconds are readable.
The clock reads 12,19
